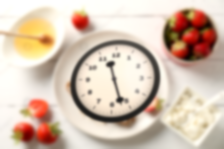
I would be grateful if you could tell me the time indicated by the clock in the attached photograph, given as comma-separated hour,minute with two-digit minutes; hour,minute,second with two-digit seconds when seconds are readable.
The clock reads 11,27
